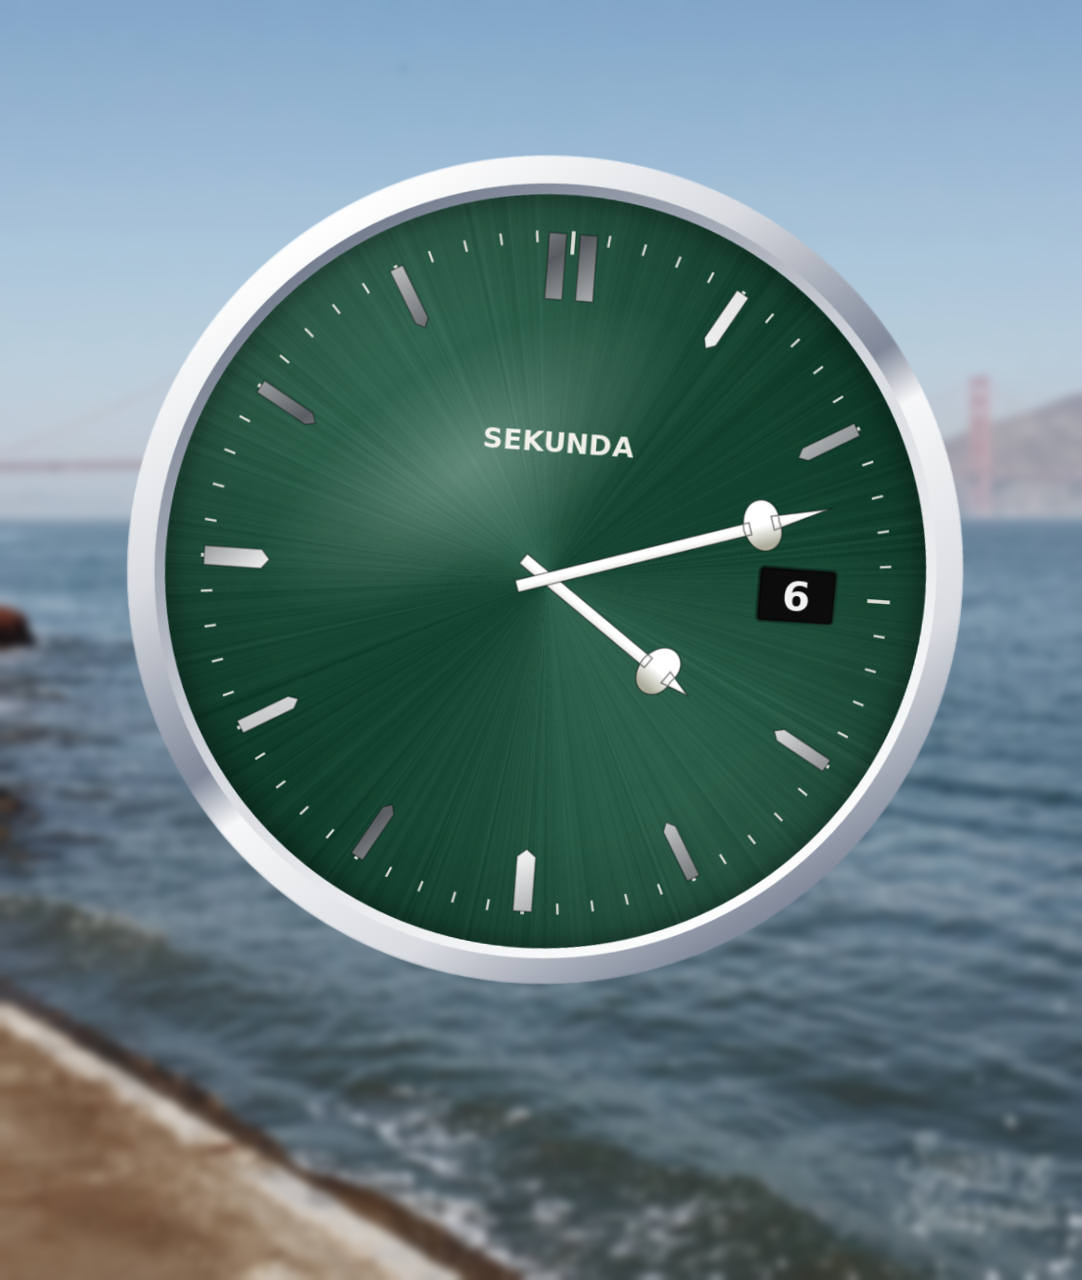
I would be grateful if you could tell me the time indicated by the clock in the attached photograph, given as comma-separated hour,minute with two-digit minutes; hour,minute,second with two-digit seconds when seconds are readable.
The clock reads 4,12
